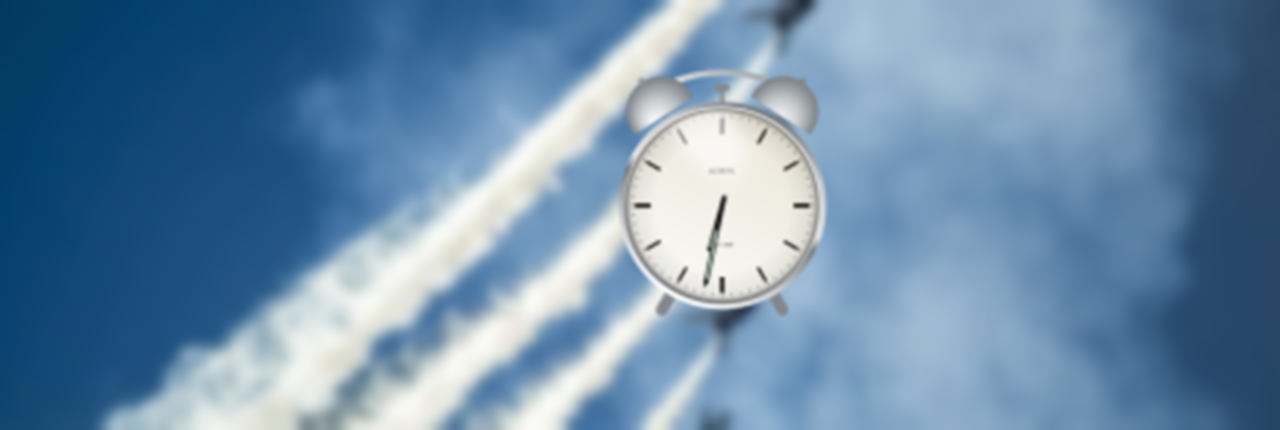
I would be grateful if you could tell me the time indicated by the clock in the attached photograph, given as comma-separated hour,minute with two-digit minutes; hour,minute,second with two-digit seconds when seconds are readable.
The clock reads 6,32
